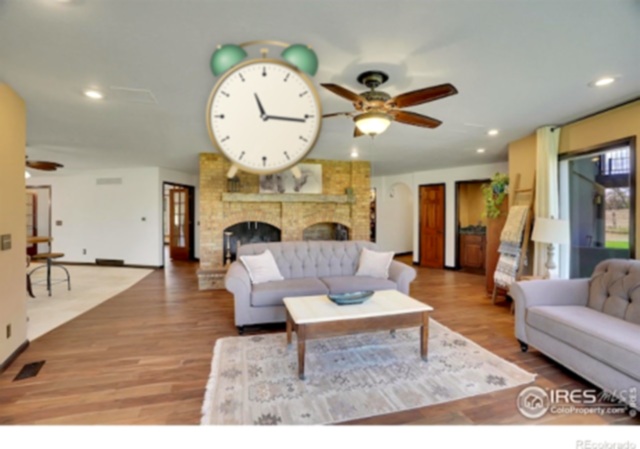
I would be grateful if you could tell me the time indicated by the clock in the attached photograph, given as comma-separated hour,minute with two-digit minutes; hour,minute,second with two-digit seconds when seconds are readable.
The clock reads 11,16
